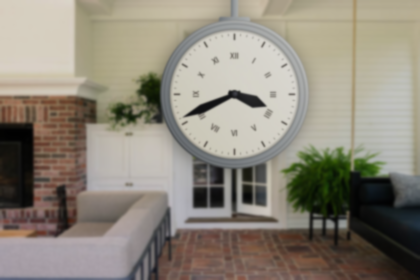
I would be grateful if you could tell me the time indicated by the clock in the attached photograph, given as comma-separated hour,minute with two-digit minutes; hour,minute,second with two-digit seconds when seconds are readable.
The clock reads 3,41
